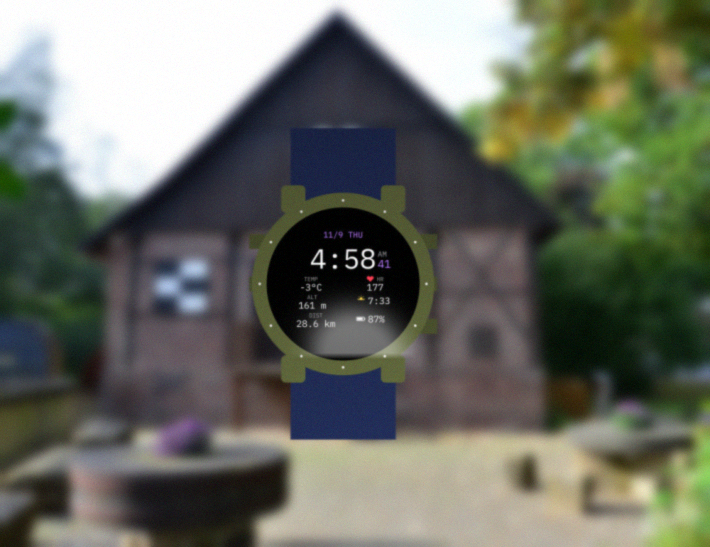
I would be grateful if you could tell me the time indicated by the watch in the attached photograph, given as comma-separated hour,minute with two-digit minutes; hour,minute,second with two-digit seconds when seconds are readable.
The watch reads 4,58,41
